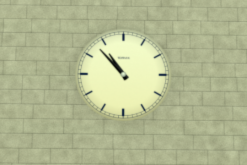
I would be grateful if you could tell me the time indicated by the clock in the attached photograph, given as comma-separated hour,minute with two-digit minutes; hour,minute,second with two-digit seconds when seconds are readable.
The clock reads 10,53
